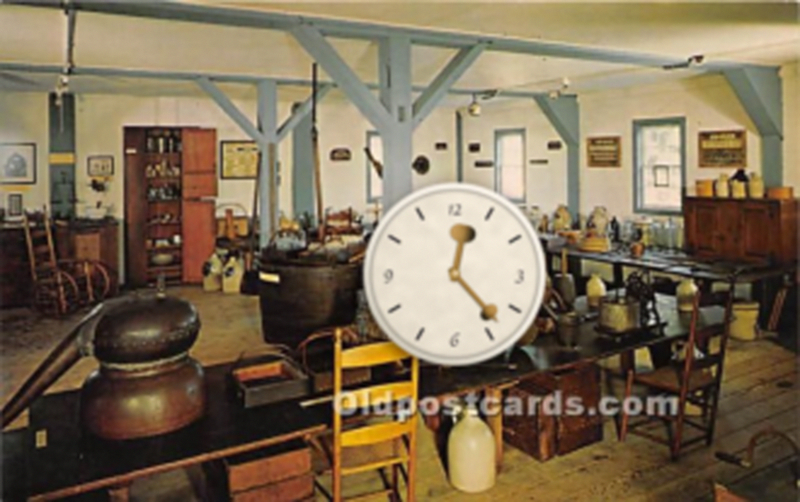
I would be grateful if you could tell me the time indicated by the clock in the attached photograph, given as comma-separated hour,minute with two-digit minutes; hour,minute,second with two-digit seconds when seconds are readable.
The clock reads 12,23
